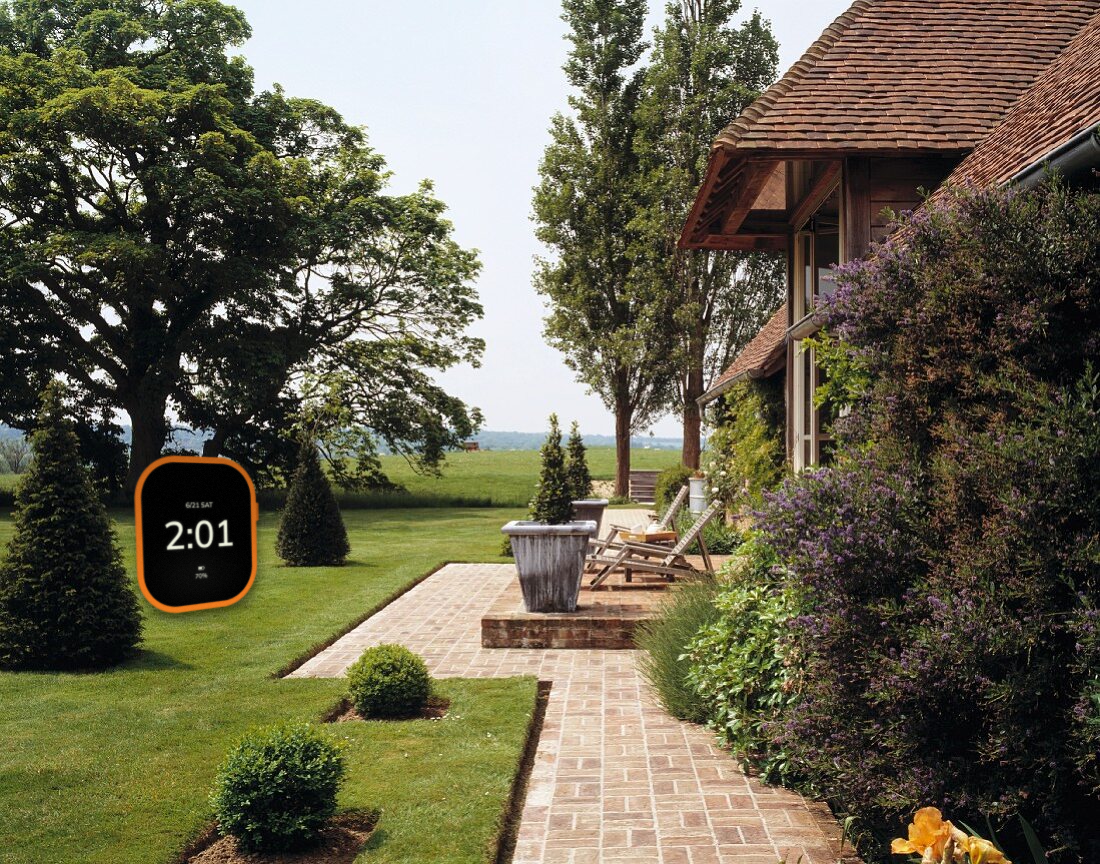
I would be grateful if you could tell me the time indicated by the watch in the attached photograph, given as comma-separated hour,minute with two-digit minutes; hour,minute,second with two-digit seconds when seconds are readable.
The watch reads 2,01
